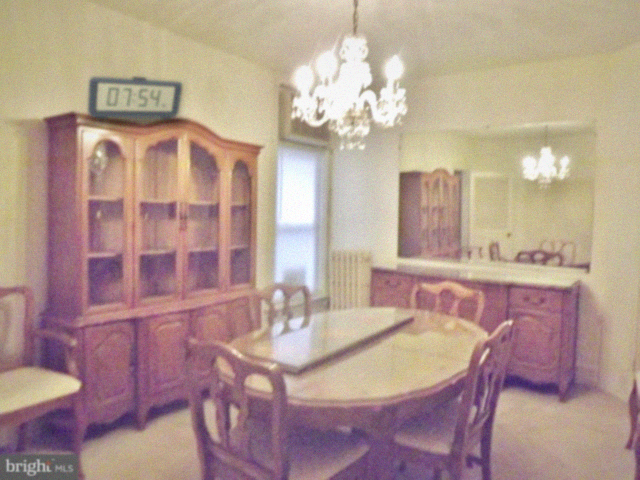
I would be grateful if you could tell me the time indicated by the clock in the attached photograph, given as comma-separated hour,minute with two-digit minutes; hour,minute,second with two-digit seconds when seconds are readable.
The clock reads 7,54
